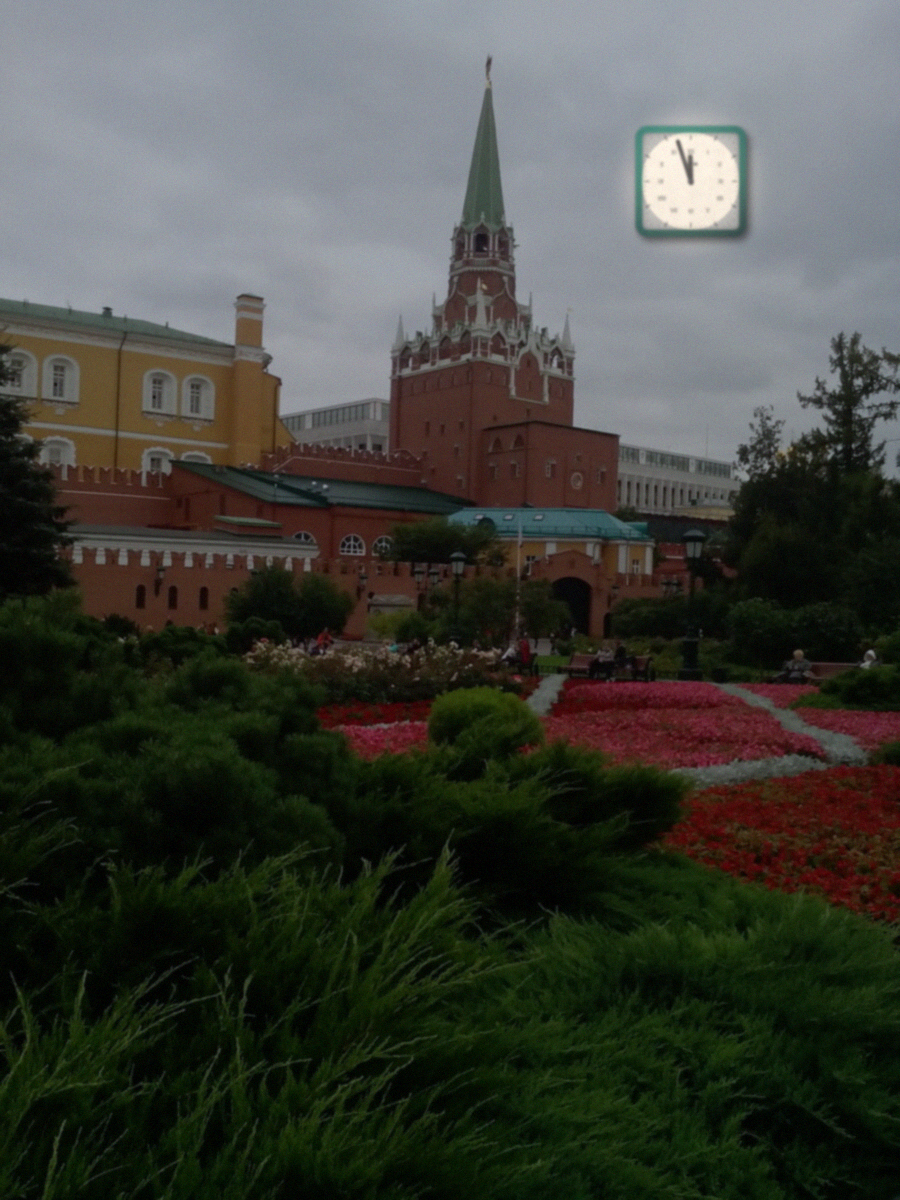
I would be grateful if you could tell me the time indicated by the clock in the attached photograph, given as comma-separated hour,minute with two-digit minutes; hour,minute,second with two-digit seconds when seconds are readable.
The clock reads 11,57
